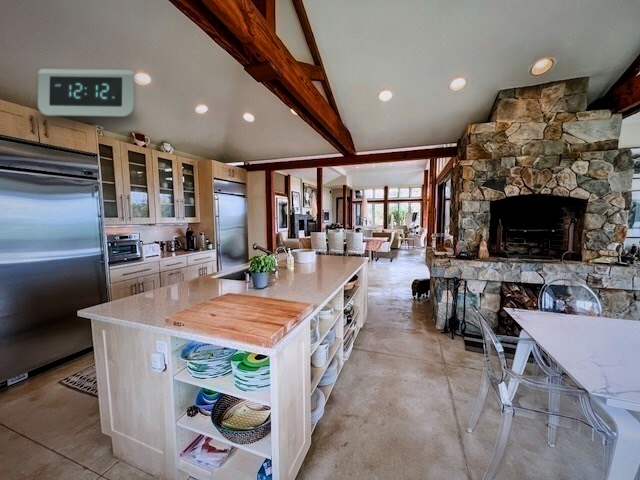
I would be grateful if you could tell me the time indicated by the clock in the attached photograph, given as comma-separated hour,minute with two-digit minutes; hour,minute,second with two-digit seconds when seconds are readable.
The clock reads 12,12
